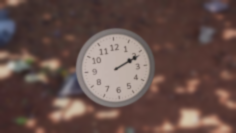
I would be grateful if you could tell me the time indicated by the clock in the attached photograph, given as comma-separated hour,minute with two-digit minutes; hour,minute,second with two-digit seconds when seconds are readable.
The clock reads 2,11
